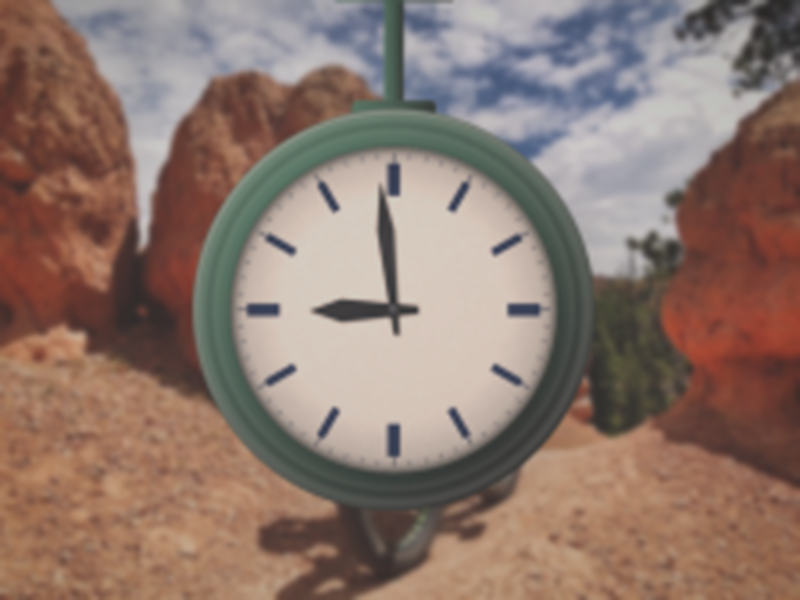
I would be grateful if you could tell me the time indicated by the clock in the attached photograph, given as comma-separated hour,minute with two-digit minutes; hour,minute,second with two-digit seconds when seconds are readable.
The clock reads 8,59
